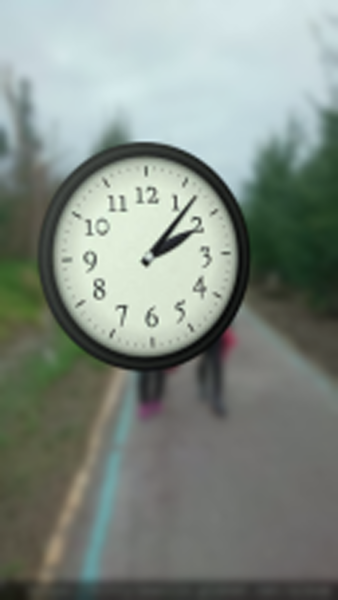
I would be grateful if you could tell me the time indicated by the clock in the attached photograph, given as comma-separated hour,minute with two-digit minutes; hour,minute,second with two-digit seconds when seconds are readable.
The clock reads 2,07
